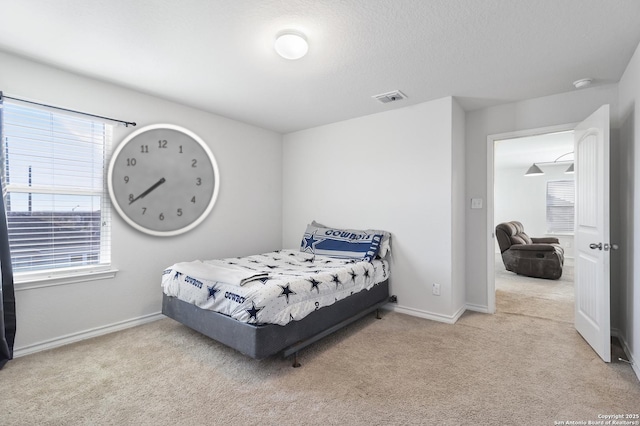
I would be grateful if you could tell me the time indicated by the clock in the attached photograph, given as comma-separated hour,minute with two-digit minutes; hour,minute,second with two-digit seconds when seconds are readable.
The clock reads 7,39
